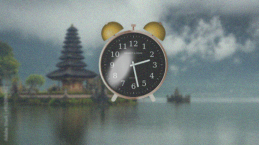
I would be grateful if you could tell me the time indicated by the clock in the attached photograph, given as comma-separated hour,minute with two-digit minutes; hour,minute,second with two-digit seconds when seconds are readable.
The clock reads 2,28
